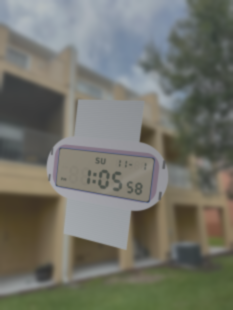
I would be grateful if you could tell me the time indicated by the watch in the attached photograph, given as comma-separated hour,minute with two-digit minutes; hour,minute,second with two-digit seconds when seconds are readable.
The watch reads 1,05,58
